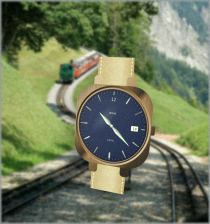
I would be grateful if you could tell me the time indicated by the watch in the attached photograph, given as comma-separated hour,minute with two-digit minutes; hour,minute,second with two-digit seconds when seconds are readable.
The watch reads 10,22
